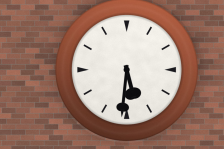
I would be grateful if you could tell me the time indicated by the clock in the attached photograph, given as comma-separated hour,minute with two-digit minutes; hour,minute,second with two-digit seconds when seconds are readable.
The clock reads 5,31
